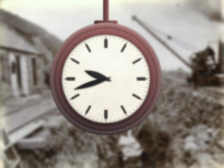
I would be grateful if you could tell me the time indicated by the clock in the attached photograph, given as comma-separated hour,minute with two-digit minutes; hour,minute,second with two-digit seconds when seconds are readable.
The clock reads 9,42
